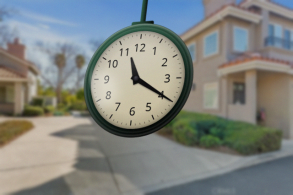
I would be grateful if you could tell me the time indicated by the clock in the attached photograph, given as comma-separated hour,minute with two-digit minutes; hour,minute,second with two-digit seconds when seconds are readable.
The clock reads 11,20
